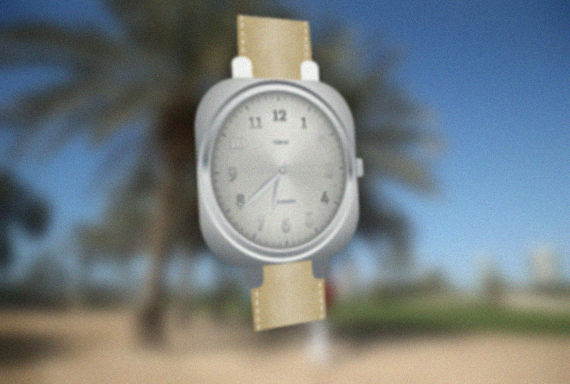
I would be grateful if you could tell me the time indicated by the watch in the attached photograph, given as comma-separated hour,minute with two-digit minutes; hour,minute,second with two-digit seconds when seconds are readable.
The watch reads 6,39
